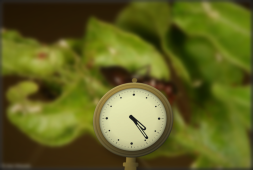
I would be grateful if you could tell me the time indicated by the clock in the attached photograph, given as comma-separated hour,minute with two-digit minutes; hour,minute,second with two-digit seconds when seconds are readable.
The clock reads 4,24
